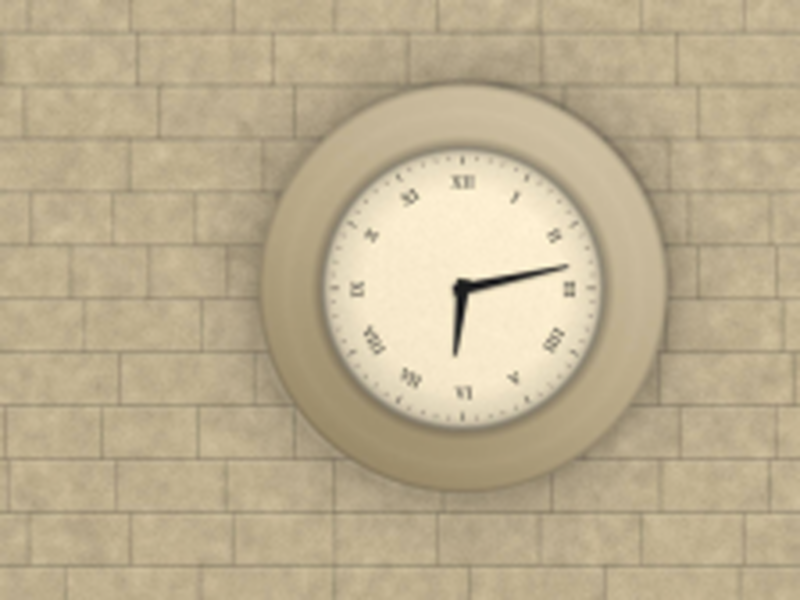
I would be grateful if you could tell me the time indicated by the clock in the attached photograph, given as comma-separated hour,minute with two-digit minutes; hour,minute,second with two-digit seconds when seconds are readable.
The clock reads 6,13
